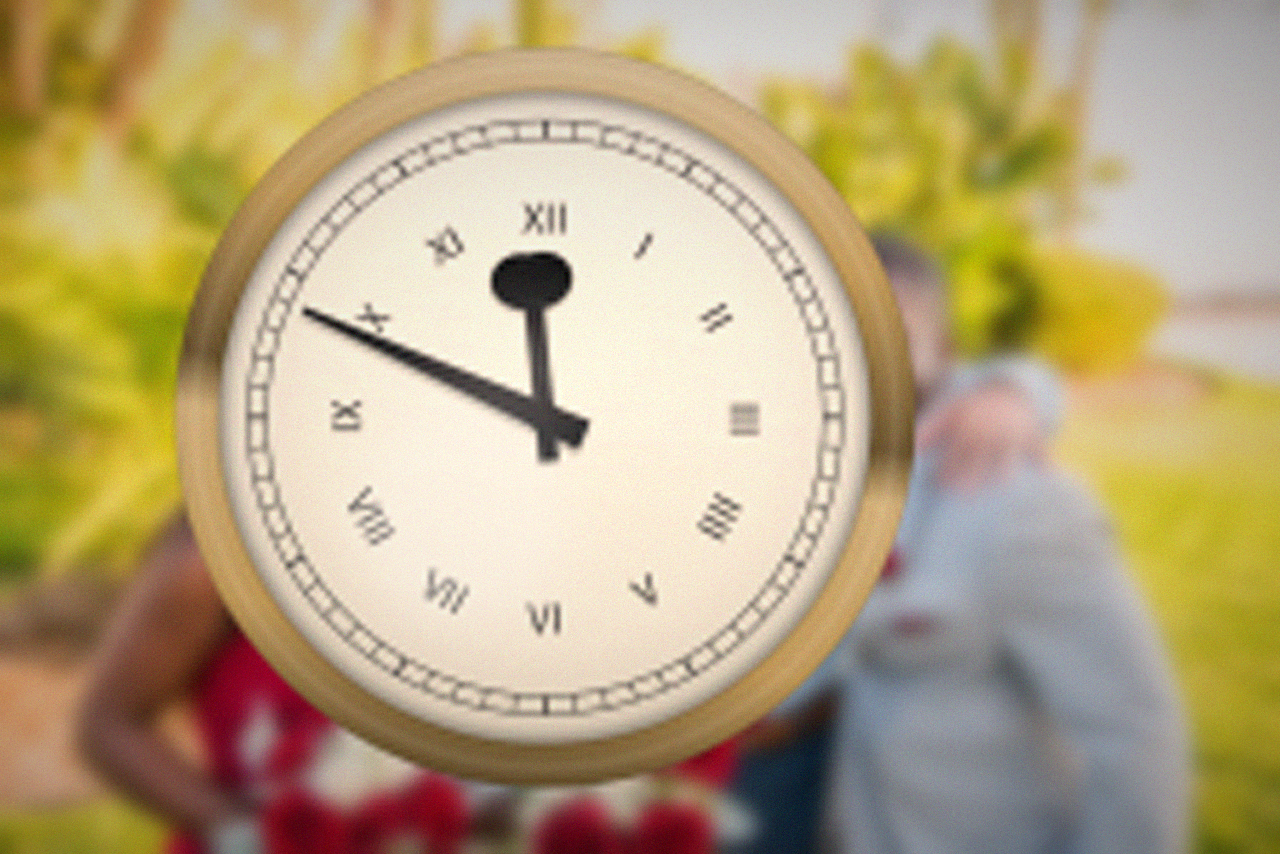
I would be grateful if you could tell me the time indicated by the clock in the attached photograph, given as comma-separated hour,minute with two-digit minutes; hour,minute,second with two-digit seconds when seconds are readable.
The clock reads 11,49
